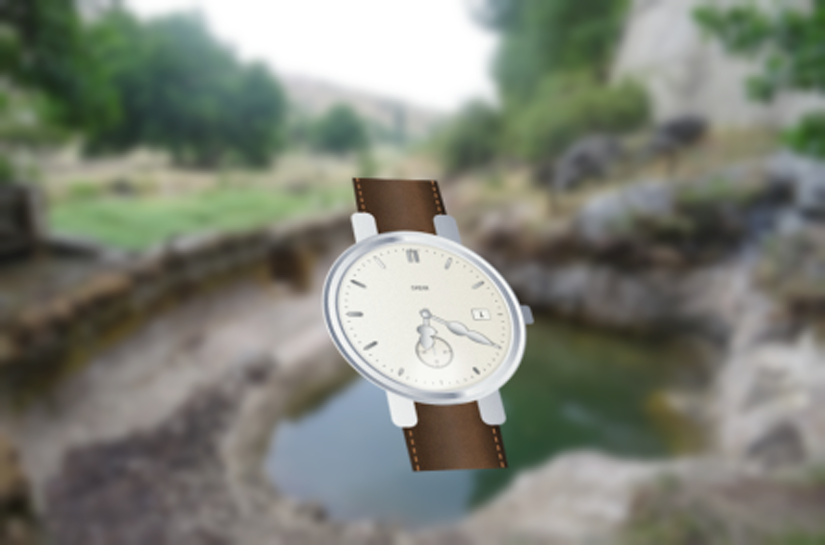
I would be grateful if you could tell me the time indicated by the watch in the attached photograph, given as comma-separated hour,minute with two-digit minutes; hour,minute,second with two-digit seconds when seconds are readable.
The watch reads 6,20
